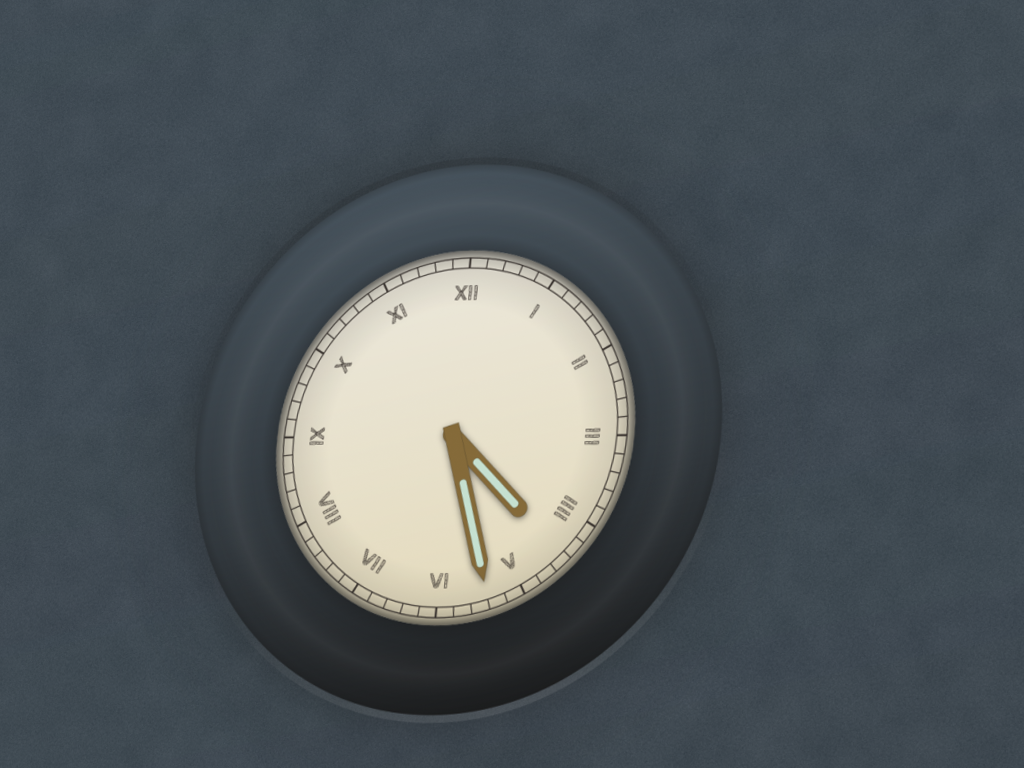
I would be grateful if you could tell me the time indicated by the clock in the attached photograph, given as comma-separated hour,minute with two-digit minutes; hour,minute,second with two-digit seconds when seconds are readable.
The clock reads 4,27
